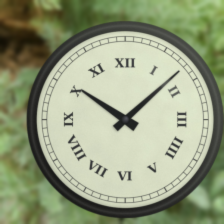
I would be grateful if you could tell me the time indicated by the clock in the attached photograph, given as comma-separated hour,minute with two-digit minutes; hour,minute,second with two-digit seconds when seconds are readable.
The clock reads 10,08
